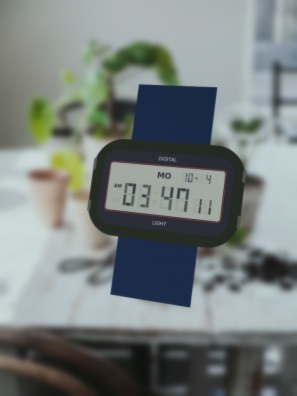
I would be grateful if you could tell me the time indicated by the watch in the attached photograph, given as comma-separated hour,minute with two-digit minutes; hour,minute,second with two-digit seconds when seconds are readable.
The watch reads 3,47,11
